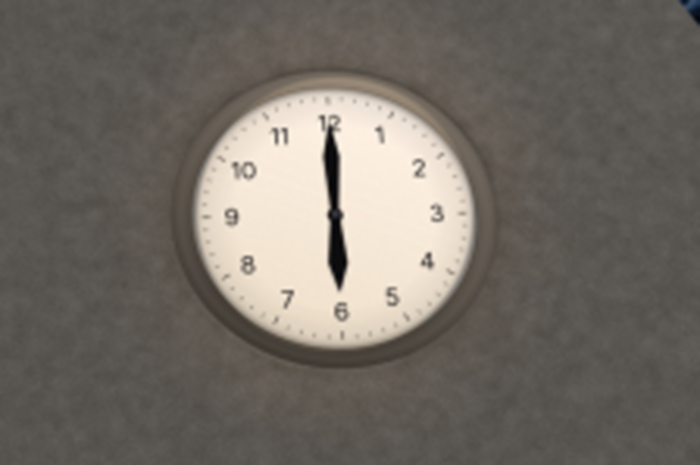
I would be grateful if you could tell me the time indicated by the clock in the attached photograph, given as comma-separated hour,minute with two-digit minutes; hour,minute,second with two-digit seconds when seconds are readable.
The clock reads 6,00
